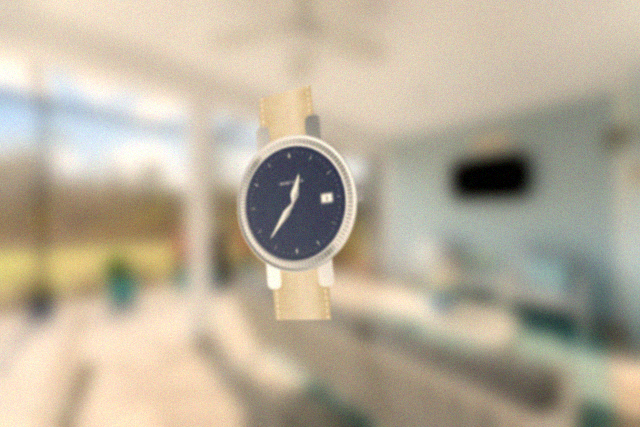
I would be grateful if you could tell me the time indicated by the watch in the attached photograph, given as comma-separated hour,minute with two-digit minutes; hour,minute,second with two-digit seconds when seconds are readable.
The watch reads 12,37
